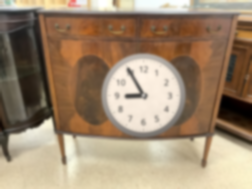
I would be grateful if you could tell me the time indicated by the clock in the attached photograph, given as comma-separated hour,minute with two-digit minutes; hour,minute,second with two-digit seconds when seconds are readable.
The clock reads 8,55
